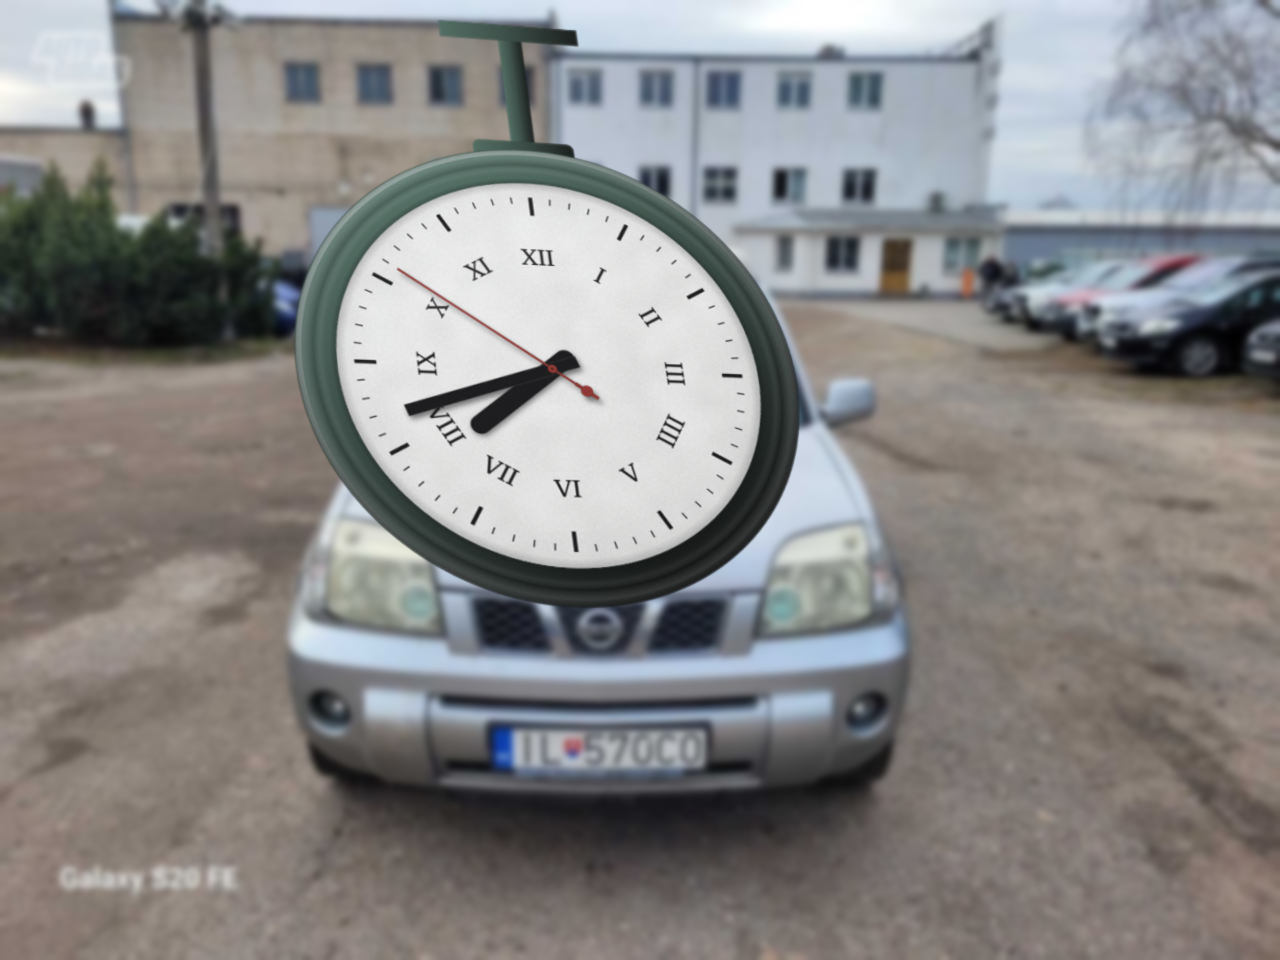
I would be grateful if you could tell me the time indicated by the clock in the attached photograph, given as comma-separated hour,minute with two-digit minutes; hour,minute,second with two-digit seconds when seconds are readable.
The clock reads 7,41,51
